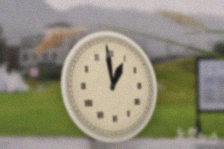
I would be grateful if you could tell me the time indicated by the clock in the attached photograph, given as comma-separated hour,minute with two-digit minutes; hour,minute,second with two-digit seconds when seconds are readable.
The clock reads 12,59
